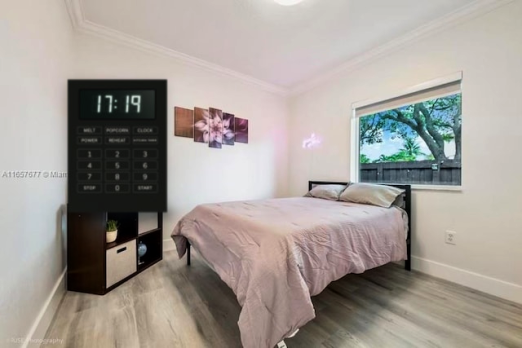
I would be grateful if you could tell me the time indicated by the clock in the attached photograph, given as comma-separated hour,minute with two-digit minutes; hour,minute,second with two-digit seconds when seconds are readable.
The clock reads 17,19
